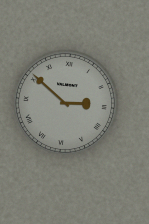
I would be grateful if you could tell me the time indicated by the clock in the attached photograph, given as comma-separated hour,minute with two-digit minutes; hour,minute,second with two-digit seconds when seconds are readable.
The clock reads 2,51
